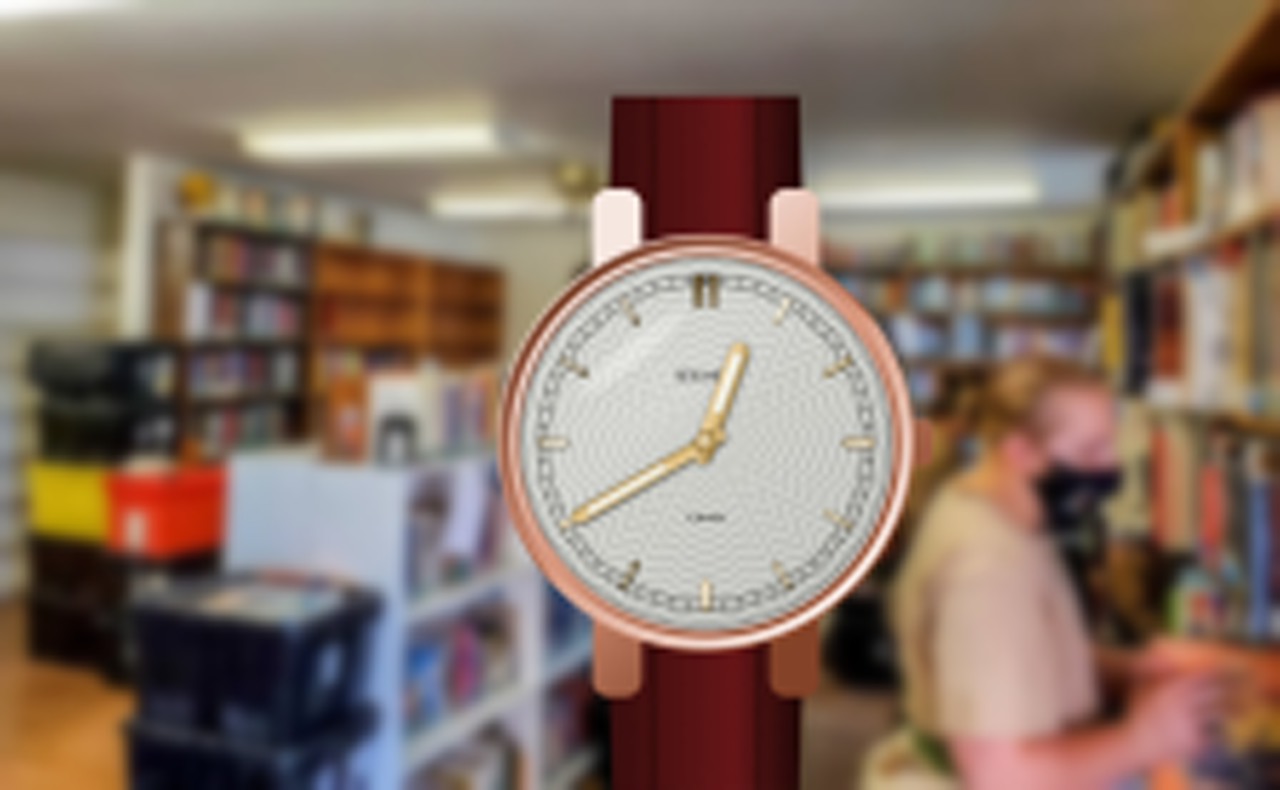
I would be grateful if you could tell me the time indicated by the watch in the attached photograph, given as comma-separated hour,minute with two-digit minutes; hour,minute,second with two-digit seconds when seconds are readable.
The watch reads 12,40
